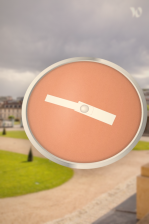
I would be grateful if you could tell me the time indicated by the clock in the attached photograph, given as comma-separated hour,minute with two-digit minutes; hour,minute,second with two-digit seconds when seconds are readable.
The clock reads 3,48
